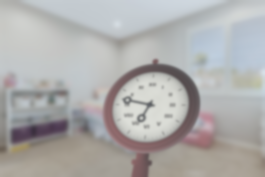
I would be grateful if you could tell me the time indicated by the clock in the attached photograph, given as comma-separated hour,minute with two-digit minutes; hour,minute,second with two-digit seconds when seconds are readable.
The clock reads 6,47
